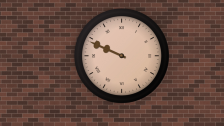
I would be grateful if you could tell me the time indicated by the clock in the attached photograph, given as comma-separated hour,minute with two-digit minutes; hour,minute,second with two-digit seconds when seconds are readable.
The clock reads 9,49
